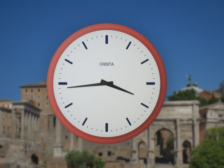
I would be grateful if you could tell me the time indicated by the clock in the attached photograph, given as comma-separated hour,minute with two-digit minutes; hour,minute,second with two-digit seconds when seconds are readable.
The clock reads 3,44
